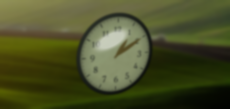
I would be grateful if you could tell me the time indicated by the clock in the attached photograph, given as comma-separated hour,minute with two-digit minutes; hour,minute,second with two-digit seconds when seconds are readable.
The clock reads 1,10
